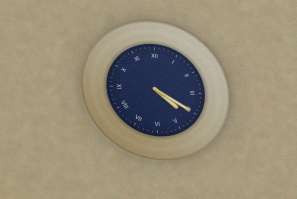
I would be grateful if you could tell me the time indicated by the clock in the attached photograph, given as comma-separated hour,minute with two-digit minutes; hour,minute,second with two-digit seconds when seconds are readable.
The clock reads 4,20
